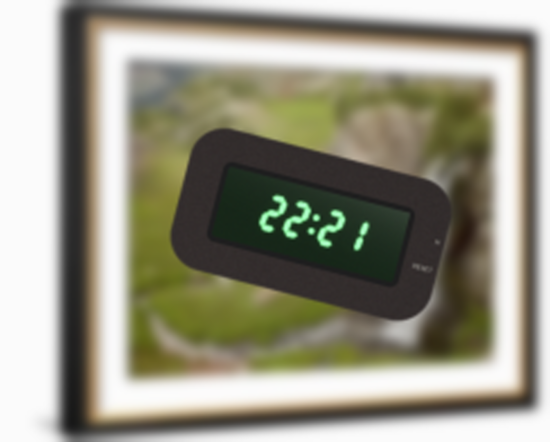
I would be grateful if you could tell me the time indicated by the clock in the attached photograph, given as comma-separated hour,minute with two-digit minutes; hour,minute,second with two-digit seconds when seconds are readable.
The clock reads 22,21
